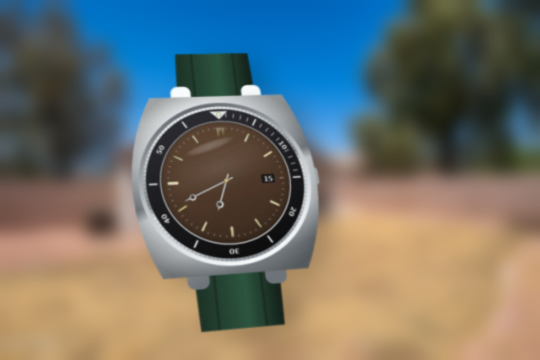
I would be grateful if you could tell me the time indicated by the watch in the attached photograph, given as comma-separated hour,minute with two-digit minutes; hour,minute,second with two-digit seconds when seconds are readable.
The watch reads 6,41
